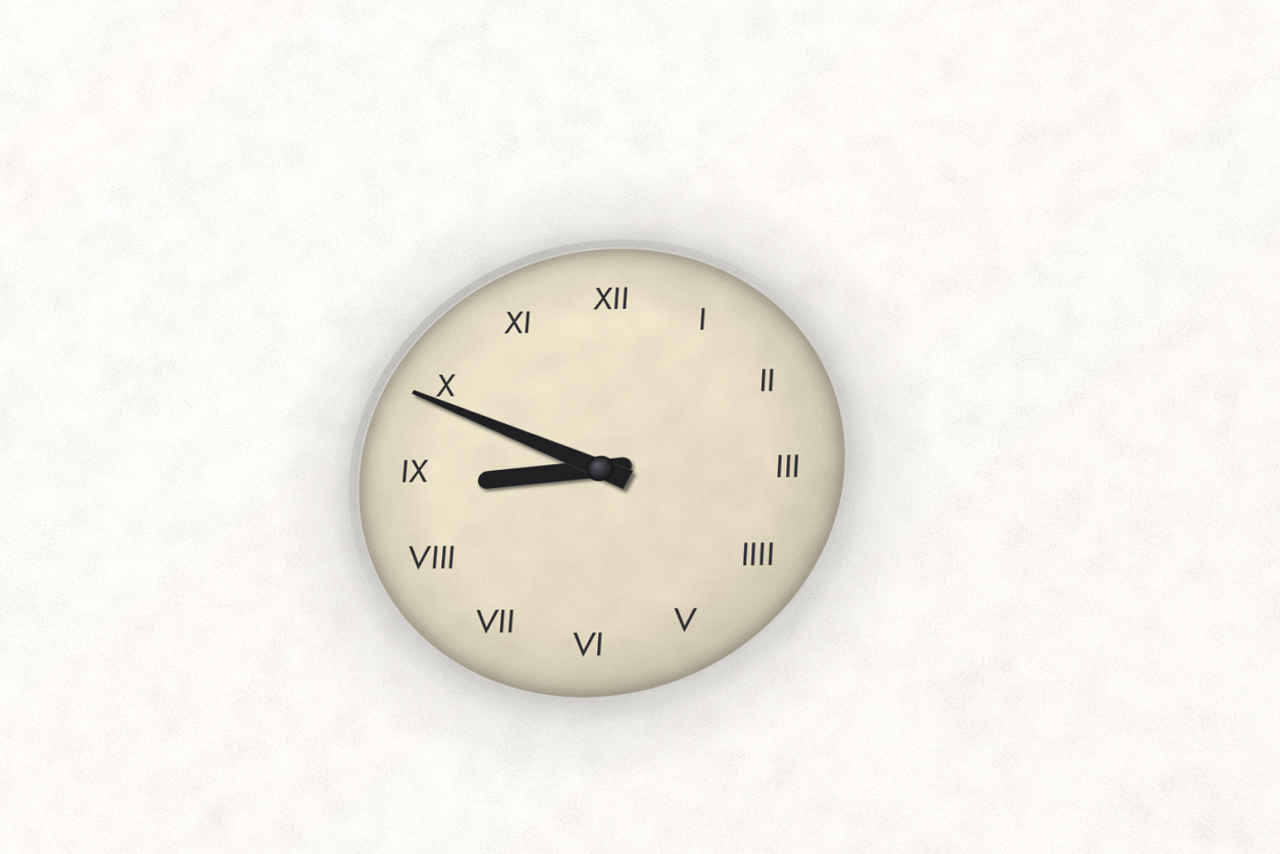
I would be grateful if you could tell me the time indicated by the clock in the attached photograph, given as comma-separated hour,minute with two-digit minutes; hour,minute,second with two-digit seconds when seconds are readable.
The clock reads 8,49
